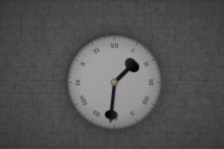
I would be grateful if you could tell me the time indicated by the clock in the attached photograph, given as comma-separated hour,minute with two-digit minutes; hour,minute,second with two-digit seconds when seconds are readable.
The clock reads 1,31
